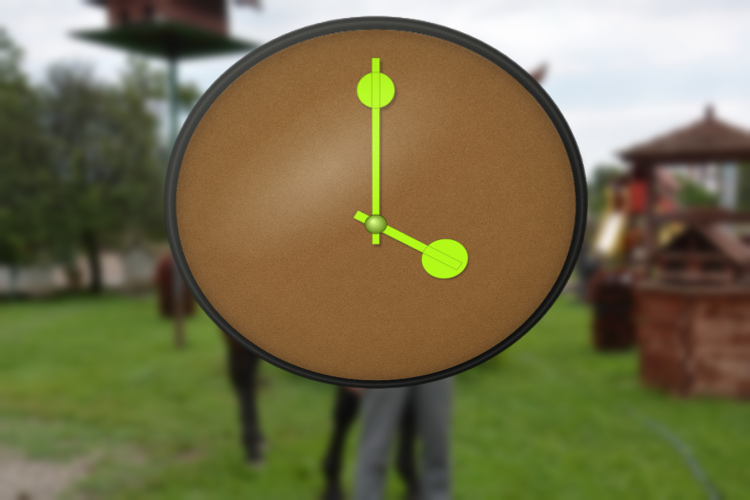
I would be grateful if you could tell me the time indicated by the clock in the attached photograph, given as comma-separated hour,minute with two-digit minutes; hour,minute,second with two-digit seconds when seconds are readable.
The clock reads 4,00
